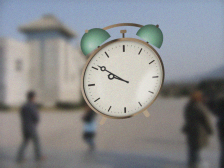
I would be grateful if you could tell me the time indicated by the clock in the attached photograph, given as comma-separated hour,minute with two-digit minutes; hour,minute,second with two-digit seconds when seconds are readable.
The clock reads 9,51
